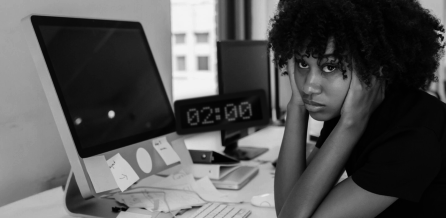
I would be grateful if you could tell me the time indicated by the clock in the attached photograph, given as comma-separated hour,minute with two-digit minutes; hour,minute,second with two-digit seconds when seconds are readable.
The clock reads 2,00
